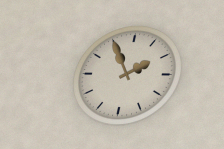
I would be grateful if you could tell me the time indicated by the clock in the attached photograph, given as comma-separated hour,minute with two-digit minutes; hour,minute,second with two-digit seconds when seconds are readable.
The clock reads 1,55
